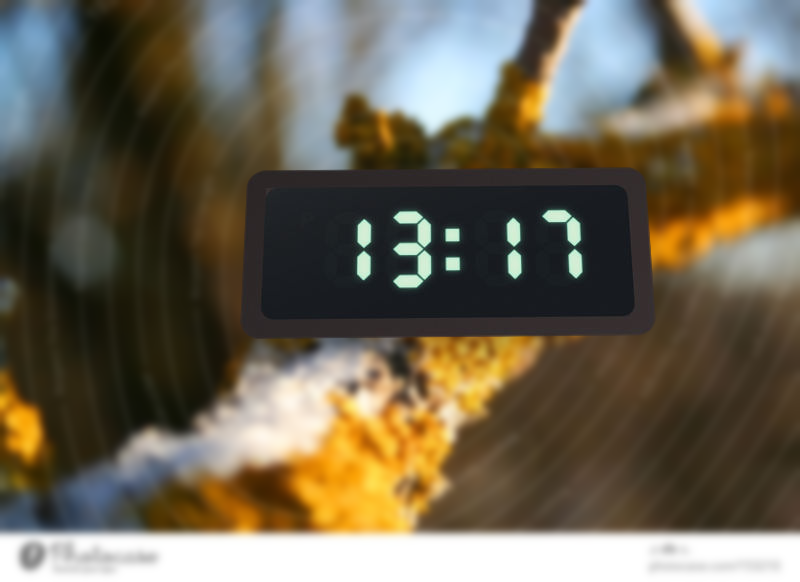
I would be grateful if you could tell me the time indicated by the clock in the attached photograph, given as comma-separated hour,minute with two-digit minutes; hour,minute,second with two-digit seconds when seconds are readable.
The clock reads 13,17
